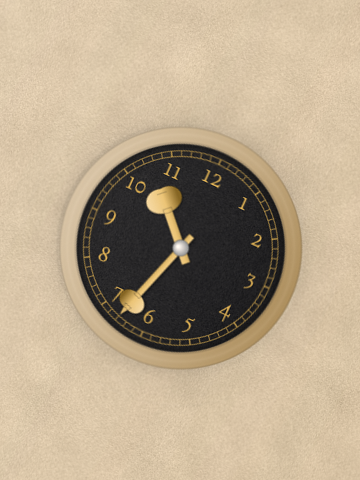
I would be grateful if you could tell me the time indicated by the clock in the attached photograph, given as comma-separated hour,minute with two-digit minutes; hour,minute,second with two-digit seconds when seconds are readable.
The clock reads 10,33
